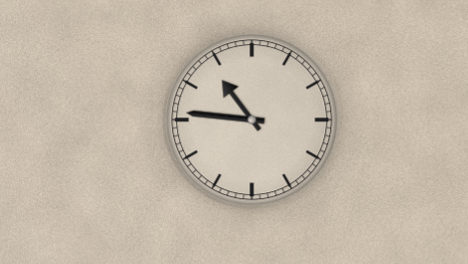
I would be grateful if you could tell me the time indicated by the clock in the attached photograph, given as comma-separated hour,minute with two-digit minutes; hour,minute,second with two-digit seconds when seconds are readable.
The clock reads 10,46
